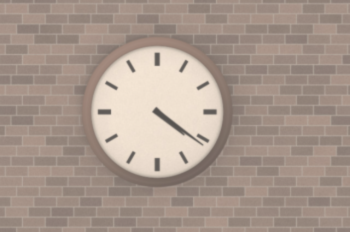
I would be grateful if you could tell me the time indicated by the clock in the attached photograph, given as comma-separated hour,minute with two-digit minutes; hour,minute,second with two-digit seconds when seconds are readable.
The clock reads 4,21
